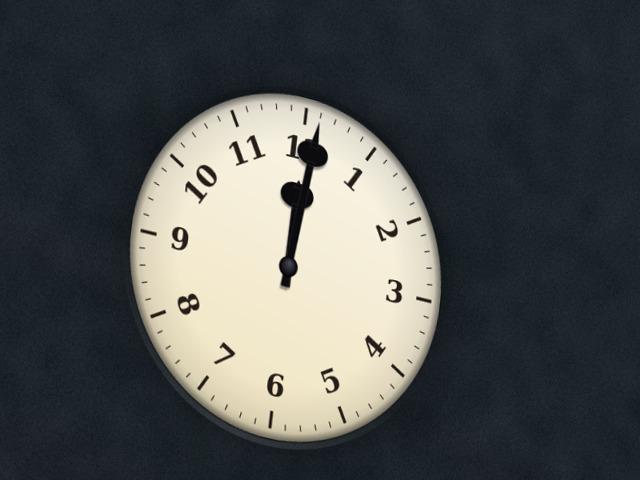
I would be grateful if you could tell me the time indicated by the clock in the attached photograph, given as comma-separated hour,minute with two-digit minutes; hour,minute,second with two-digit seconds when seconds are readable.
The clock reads 12,01
